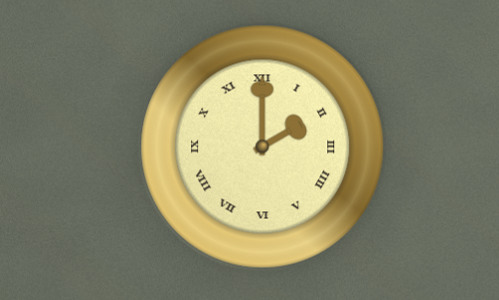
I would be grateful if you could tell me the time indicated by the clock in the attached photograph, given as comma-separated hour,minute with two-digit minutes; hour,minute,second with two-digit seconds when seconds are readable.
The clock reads 2,00
